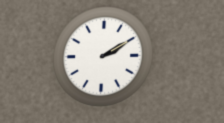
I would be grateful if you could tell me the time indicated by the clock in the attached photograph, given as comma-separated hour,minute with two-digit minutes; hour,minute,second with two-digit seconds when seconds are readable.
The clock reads 2,10
